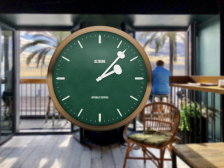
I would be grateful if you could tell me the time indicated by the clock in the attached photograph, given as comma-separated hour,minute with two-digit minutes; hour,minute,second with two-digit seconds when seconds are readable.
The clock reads 2,07
